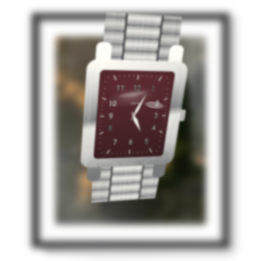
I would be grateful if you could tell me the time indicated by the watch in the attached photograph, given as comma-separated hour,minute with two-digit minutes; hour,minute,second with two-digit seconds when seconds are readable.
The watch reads 5,04
